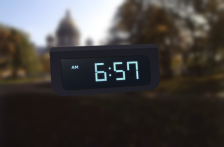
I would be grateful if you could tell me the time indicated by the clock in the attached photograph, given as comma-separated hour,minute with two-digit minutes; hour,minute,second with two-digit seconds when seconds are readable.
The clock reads 6,57
